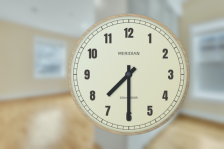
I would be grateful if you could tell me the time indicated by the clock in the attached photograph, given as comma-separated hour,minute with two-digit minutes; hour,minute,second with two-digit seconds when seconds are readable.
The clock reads 7,30
